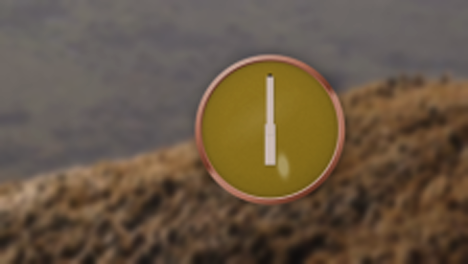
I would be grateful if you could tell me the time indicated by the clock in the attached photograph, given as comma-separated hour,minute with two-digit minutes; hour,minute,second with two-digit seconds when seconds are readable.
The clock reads 6,00
